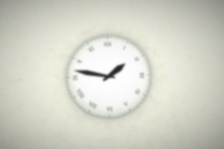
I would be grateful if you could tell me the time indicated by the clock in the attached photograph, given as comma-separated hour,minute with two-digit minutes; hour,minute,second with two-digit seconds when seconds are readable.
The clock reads 1,47
